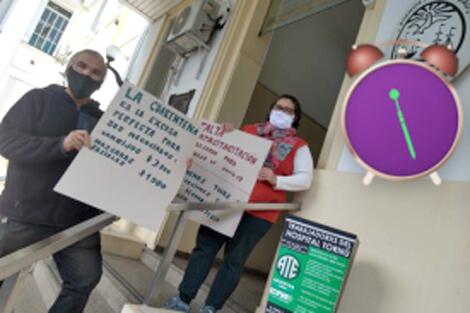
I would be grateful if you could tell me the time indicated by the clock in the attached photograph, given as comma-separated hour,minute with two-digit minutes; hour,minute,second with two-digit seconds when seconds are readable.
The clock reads 11,27
